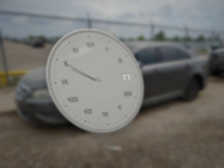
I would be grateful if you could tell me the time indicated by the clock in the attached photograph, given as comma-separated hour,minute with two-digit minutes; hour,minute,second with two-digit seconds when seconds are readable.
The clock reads 9,50
